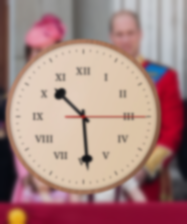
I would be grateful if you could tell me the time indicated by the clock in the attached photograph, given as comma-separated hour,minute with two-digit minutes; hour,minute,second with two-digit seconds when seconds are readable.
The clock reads 10,29,15
